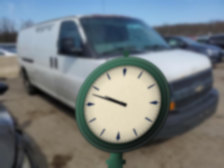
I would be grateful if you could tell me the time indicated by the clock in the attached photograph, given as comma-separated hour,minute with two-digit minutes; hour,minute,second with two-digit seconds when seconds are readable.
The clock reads 9,48
